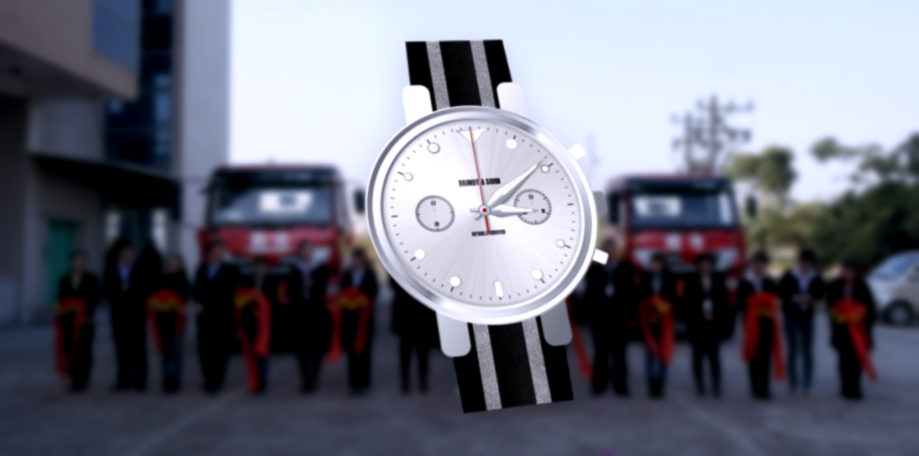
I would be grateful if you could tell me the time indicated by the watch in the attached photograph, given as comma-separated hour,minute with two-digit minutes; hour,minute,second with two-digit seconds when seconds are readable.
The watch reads 3,09
